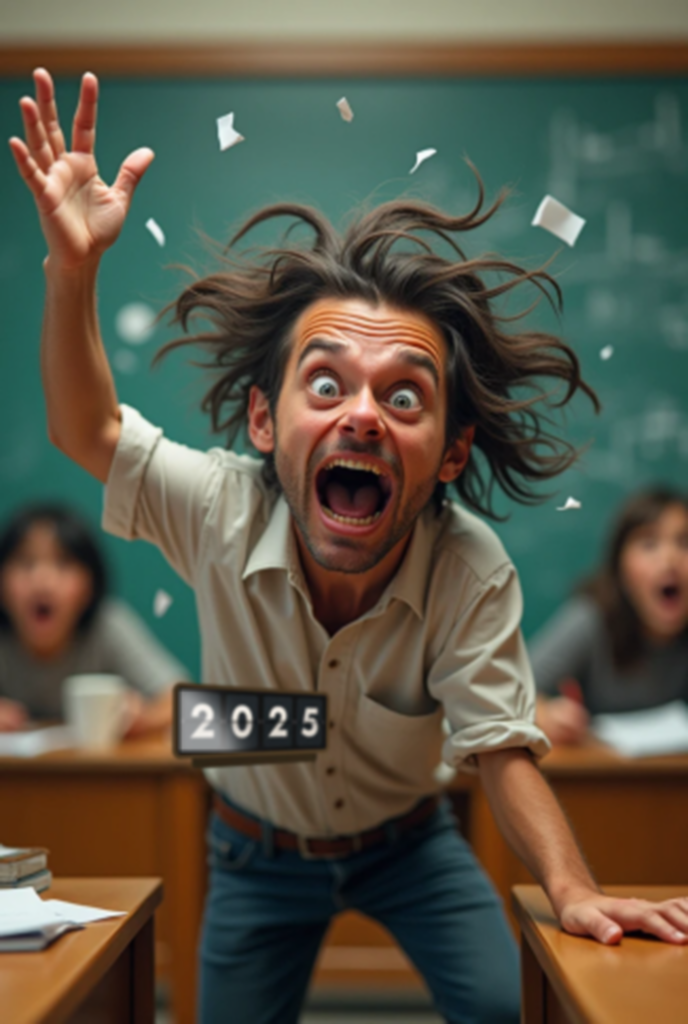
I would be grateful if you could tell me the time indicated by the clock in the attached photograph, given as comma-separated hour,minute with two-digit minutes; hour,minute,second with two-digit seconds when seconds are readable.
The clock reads 20,25
